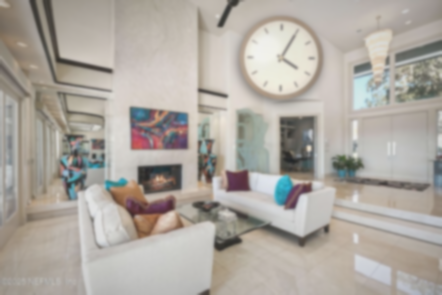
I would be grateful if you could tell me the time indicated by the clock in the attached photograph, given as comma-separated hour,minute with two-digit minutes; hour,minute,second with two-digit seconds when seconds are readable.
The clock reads 4,05
